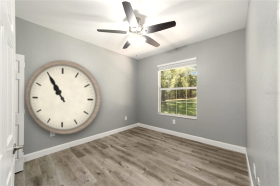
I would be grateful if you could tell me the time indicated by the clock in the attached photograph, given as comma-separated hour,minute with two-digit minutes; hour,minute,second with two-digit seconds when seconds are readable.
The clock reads 10,55
